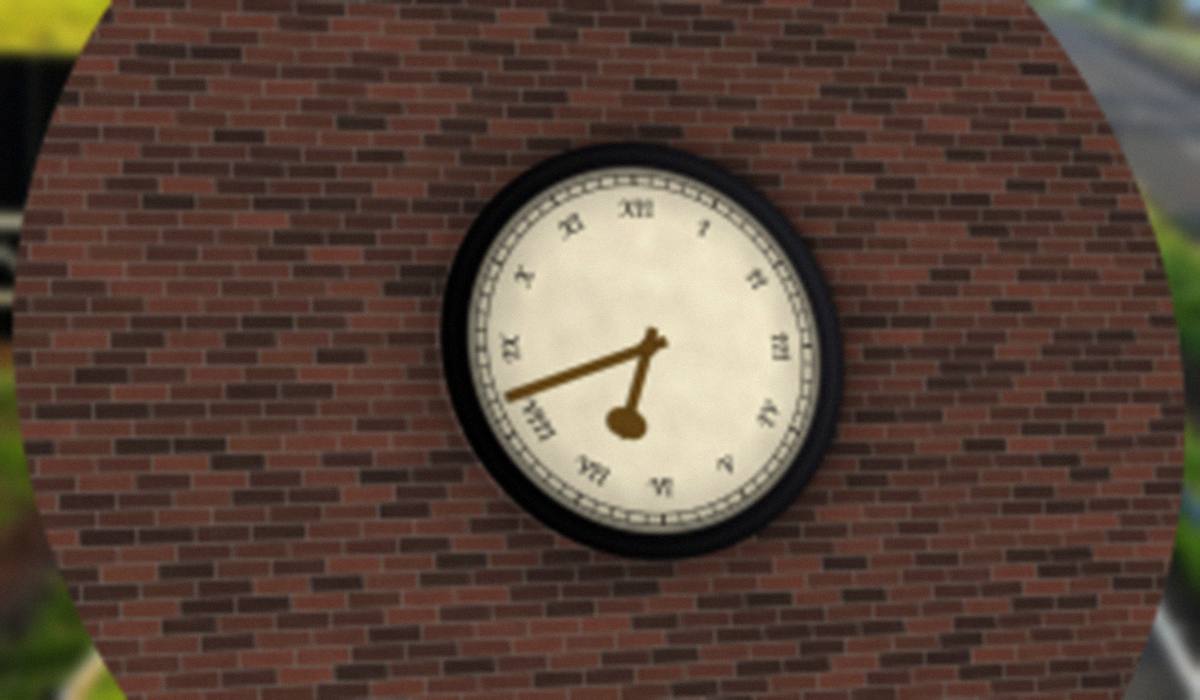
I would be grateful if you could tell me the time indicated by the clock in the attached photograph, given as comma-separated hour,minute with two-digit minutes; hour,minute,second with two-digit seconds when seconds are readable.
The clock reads 6,42
